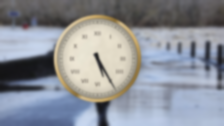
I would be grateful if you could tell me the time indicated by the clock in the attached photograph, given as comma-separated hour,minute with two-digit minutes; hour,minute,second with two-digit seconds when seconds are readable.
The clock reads 5,25
